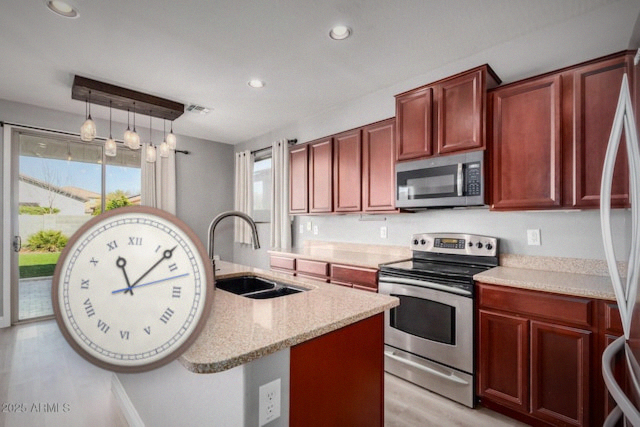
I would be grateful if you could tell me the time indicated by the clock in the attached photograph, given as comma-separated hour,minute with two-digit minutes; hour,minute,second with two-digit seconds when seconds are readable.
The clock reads 11,07,12
